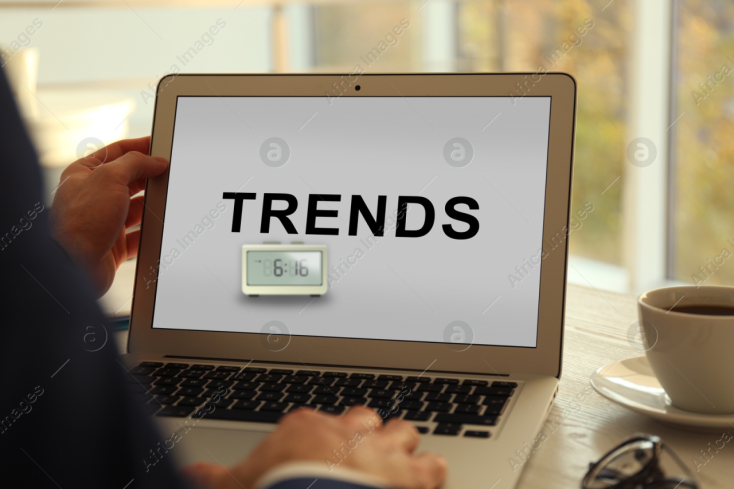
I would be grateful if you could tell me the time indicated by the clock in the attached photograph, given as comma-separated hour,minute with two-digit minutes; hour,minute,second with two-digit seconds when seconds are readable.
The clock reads 6,16
